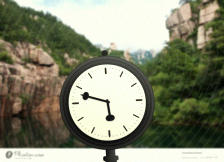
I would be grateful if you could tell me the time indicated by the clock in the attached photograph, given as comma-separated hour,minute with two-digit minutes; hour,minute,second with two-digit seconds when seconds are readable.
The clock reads 5,48
